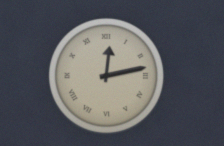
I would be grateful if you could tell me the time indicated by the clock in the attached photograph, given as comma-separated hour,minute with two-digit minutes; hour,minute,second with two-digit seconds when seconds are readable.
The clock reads 12,13
